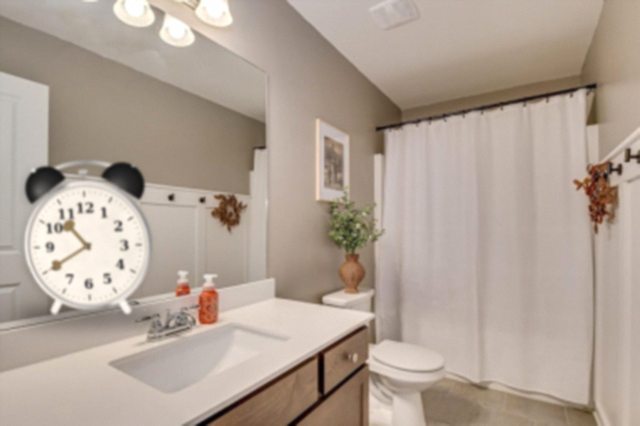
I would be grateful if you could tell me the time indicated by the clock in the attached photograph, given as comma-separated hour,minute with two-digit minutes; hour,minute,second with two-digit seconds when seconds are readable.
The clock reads 10,40
